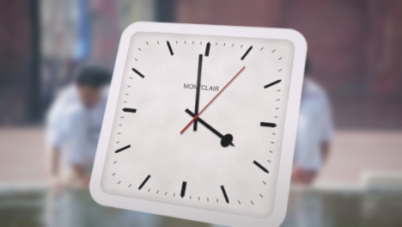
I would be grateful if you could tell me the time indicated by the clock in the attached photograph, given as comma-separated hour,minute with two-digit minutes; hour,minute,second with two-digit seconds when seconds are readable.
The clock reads 3,59,06
